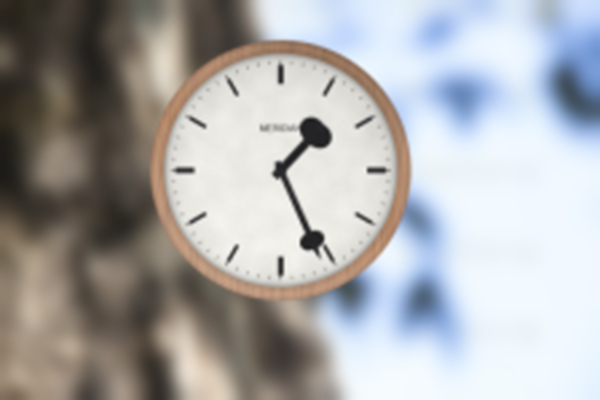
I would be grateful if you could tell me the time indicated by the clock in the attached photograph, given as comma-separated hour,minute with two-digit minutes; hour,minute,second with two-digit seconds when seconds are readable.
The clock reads 1,26
